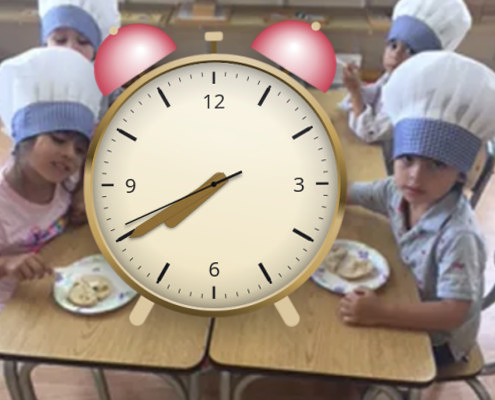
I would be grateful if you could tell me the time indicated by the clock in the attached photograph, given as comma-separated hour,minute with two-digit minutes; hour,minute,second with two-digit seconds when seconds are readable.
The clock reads 7,39,41
